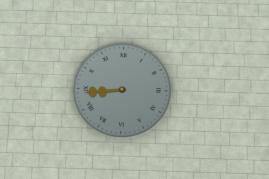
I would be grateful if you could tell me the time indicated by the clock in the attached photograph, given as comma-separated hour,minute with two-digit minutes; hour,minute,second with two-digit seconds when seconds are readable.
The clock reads 8,44
